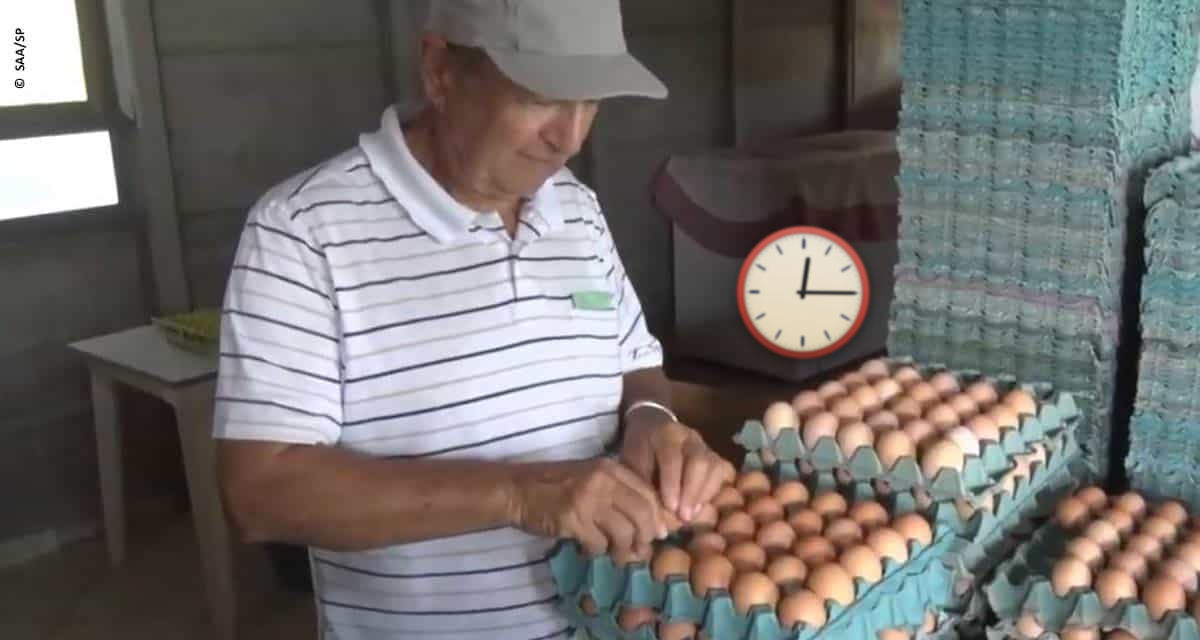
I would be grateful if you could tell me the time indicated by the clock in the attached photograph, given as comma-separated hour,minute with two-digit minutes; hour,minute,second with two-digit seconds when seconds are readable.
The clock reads 12,15
